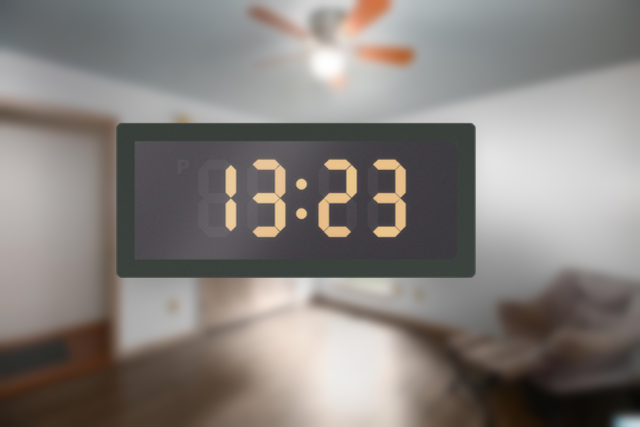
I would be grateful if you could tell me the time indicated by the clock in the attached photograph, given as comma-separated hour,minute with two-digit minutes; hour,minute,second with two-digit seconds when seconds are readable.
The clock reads 13,23
